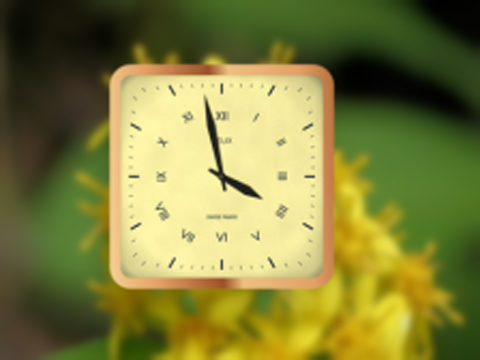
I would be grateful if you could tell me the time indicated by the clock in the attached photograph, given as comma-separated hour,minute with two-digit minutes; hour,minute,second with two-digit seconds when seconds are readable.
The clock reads 3,58
